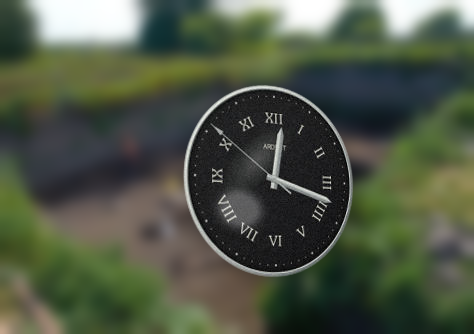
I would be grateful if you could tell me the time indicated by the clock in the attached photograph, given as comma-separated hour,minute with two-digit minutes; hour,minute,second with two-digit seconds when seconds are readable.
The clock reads 12,17,51
